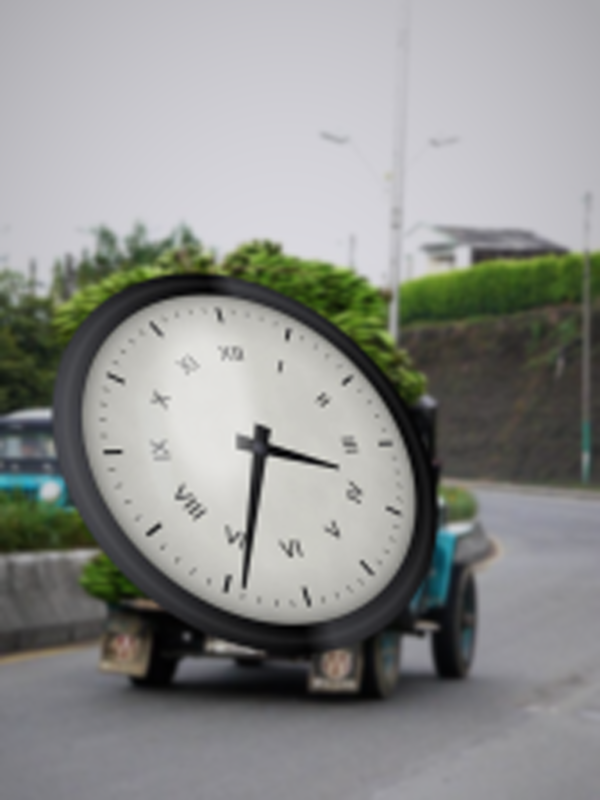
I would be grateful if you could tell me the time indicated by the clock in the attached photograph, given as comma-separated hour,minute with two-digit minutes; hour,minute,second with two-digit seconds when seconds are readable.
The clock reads 3,34
